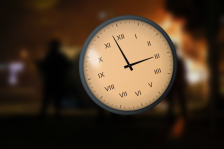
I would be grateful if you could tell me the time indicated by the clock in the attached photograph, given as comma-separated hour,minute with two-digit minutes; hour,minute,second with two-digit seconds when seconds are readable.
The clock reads 2,58
